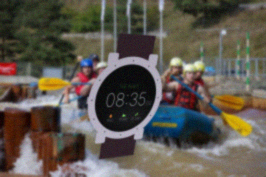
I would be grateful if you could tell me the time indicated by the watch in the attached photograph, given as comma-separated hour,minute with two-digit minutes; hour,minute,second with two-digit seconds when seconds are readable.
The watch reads 8,35
